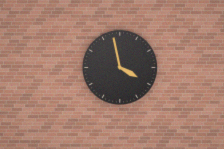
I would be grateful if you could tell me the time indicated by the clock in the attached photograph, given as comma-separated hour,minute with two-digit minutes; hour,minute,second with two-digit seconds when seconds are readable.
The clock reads 3,58
